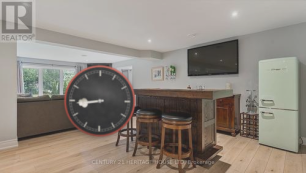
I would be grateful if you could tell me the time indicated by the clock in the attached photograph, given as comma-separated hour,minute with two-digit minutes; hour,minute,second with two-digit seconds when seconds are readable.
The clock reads 8,44
